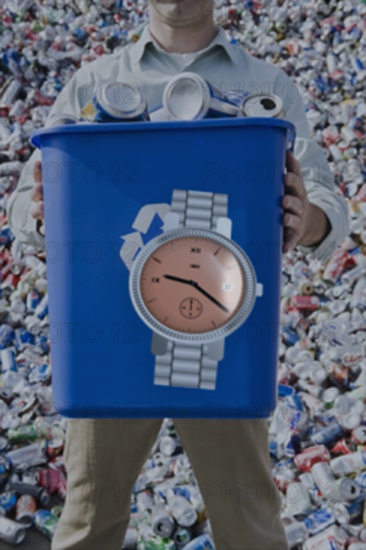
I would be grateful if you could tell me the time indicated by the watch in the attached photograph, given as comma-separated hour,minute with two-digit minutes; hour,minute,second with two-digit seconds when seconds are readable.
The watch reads 9,21
